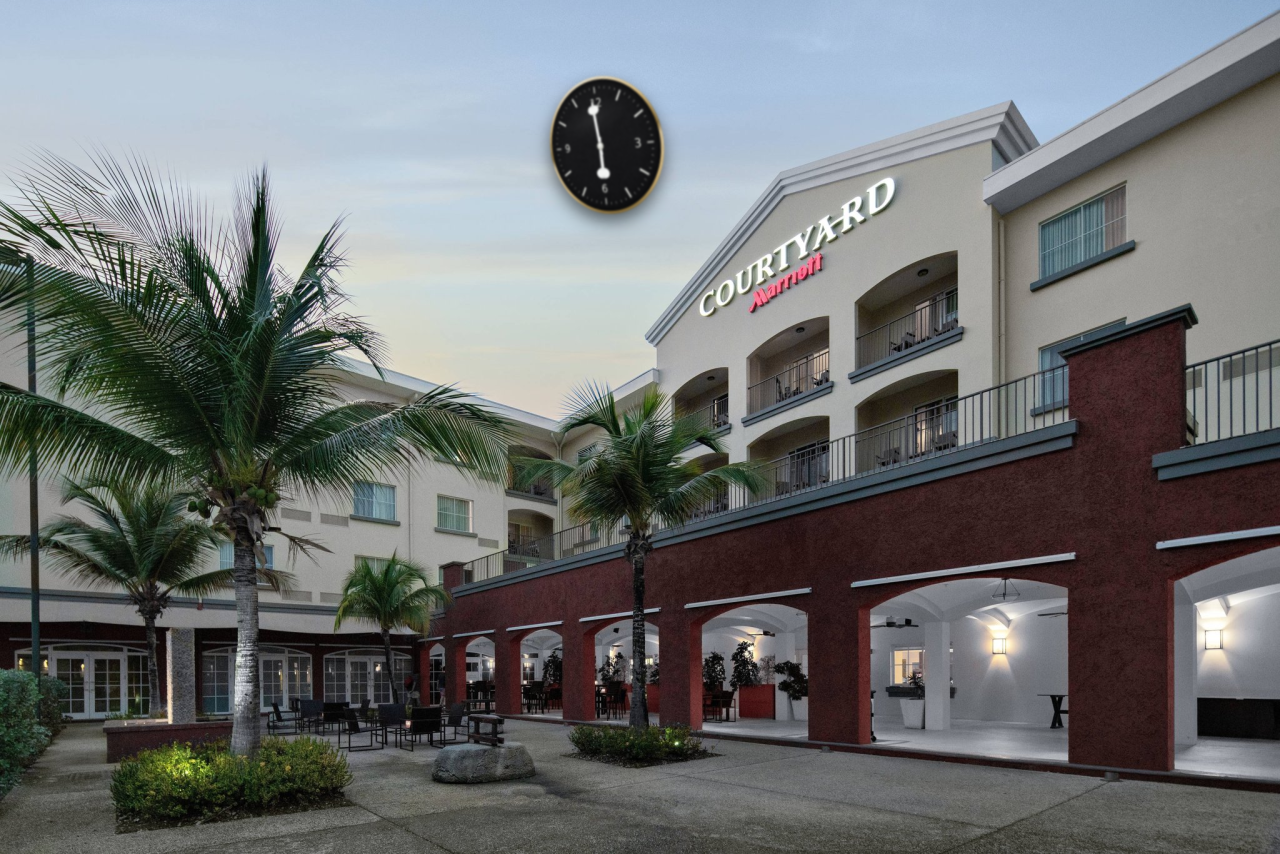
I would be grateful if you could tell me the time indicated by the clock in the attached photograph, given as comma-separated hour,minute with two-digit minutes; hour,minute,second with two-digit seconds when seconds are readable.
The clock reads 5,59
